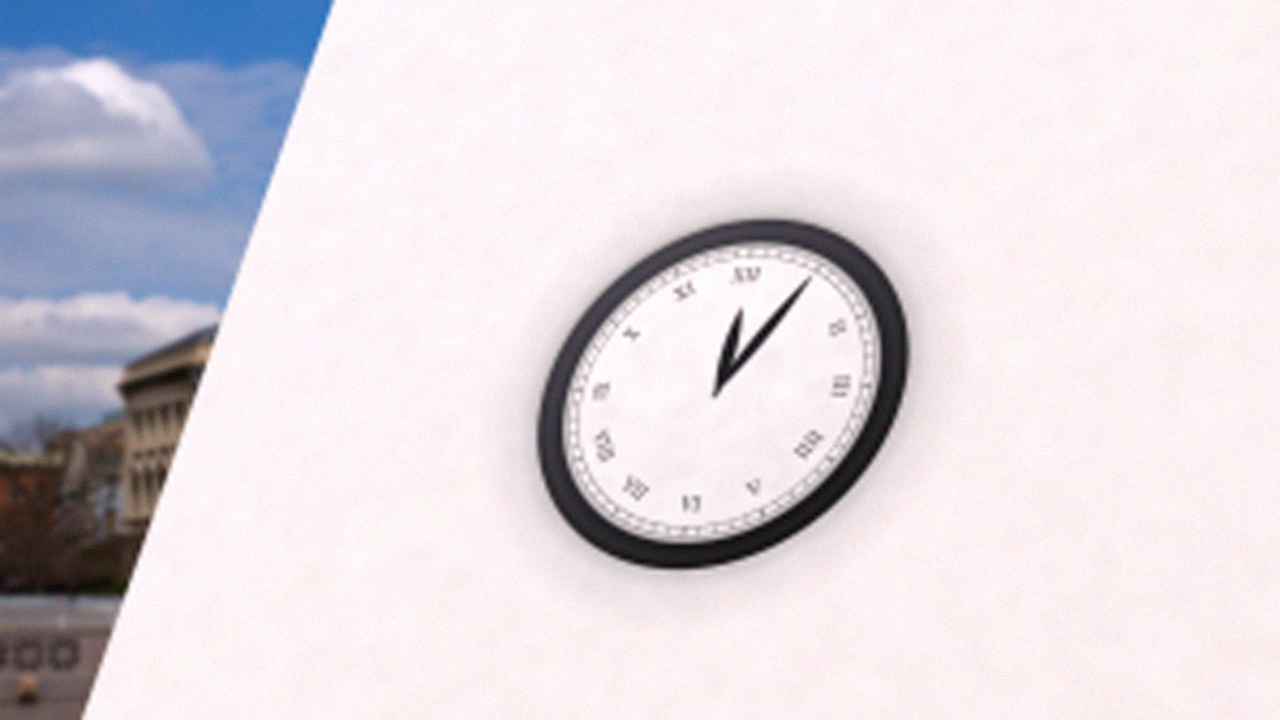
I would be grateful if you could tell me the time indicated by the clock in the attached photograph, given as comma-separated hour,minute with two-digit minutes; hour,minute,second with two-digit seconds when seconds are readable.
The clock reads 12,05
